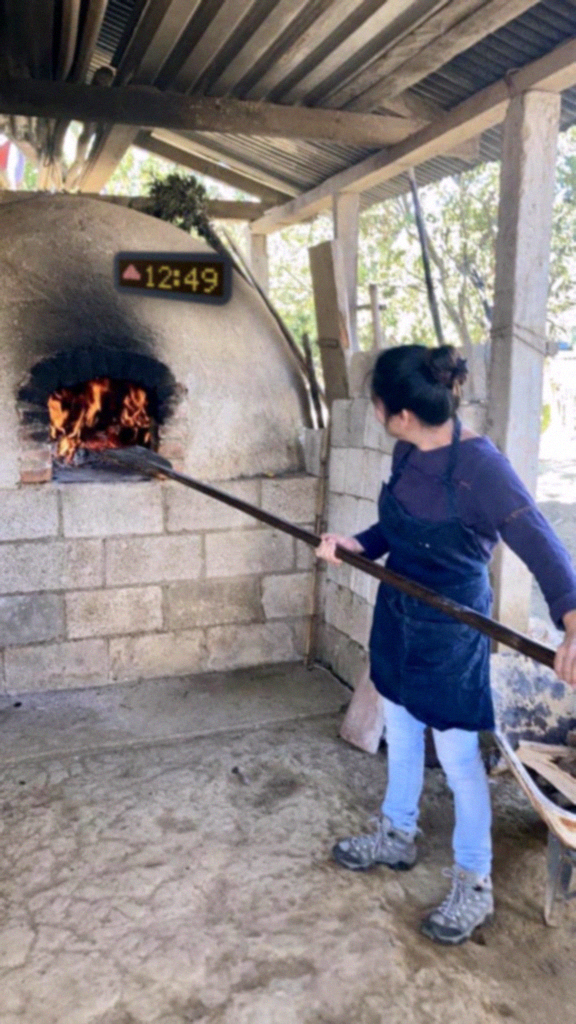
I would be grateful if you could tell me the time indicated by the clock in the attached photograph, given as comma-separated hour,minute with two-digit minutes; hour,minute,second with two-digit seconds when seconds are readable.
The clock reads 12,49
